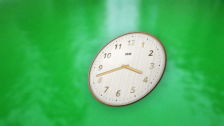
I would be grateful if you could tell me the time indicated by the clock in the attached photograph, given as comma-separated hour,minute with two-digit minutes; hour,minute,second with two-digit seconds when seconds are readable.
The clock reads 3,42
